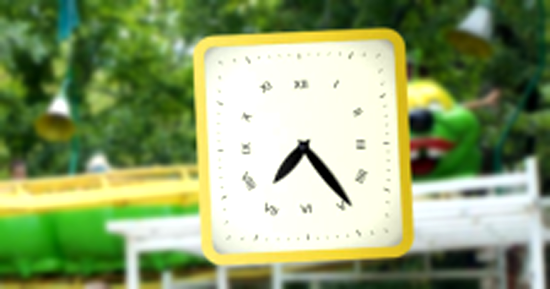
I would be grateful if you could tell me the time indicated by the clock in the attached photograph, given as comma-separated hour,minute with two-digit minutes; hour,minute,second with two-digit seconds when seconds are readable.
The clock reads 7,24
